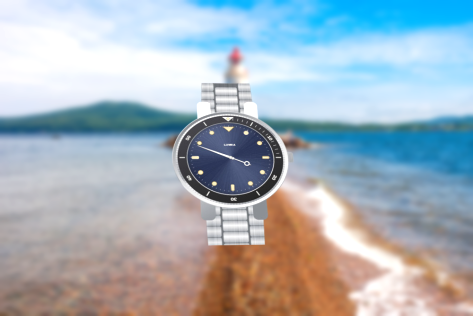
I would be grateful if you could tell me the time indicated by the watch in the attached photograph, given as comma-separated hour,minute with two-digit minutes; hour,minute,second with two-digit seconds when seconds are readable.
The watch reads 3,49
